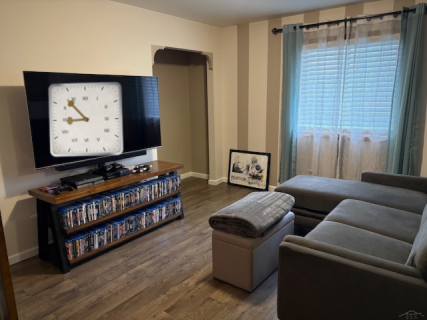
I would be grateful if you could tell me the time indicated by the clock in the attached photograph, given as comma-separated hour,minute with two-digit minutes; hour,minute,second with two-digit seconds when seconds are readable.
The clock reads 8,53
